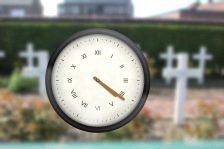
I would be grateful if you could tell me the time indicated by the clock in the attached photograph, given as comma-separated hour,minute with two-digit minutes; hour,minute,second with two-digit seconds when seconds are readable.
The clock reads 4,21
